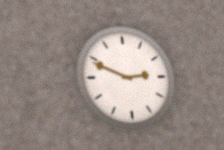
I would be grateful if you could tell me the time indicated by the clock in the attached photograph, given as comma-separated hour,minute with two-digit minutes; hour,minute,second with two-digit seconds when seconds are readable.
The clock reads 2,49
